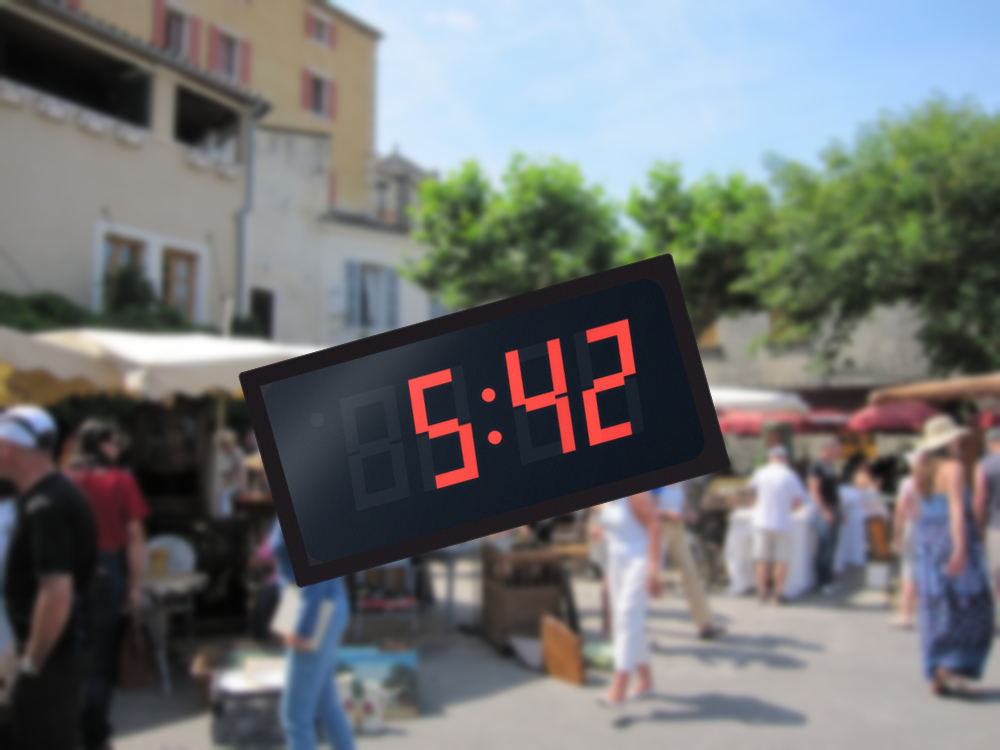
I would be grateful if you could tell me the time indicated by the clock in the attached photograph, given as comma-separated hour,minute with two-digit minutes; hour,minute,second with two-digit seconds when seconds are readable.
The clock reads 5,42
